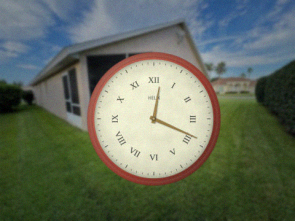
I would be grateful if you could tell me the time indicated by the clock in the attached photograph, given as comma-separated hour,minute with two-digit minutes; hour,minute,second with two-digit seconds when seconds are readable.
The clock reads 12,19
